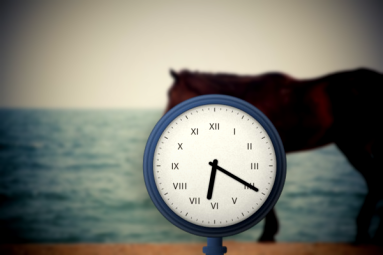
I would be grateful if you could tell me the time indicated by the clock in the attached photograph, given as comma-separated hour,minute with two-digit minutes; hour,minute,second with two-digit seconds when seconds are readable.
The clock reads 6,20
